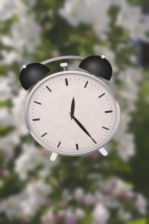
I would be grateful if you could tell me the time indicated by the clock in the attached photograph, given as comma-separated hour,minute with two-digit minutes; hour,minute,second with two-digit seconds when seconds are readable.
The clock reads 12,25
